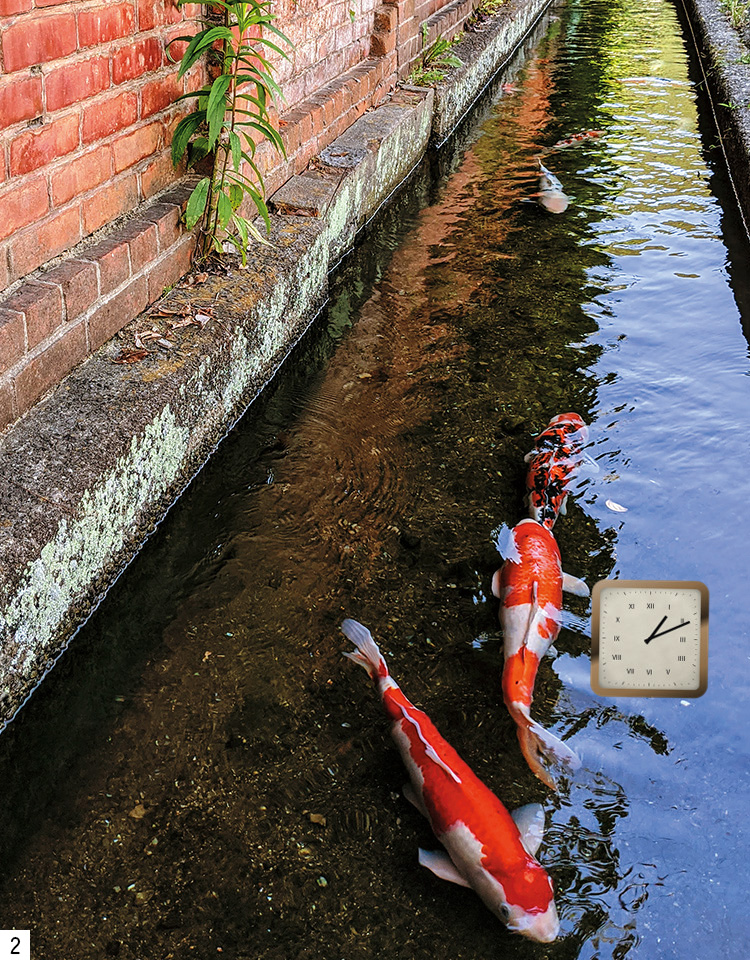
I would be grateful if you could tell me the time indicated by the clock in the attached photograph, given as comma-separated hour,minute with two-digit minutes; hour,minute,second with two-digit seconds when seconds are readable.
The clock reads 1,11
